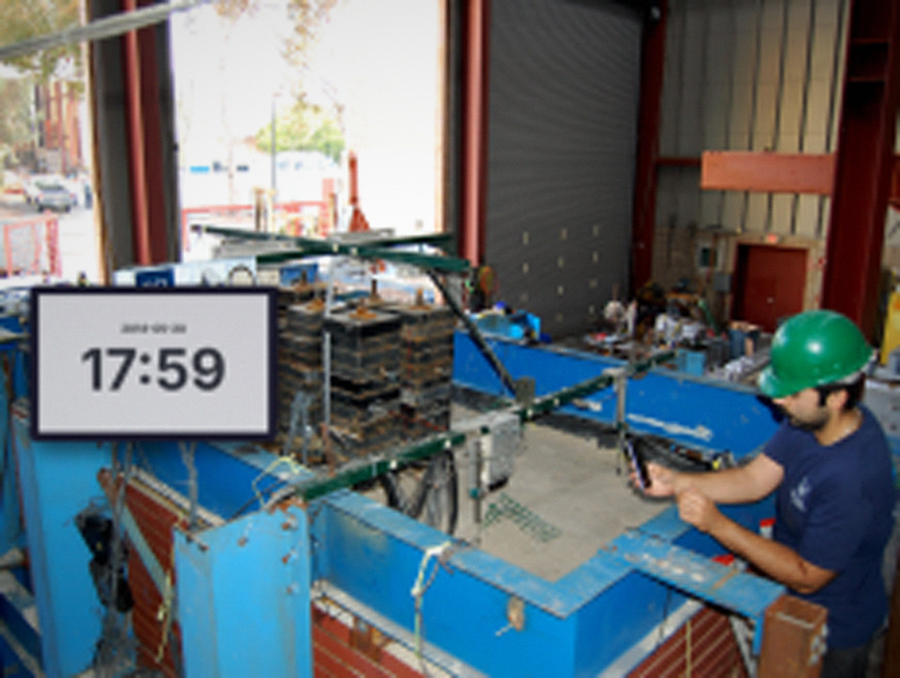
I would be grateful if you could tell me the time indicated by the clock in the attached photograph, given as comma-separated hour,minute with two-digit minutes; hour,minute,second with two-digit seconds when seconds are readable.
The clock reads 17,59
